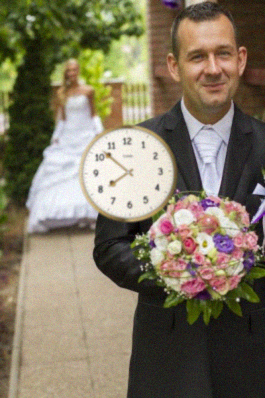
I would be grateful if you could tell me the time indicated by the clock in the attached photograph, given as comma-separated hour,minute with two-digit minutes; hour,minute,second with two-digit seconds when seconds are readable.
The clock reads 7,52
